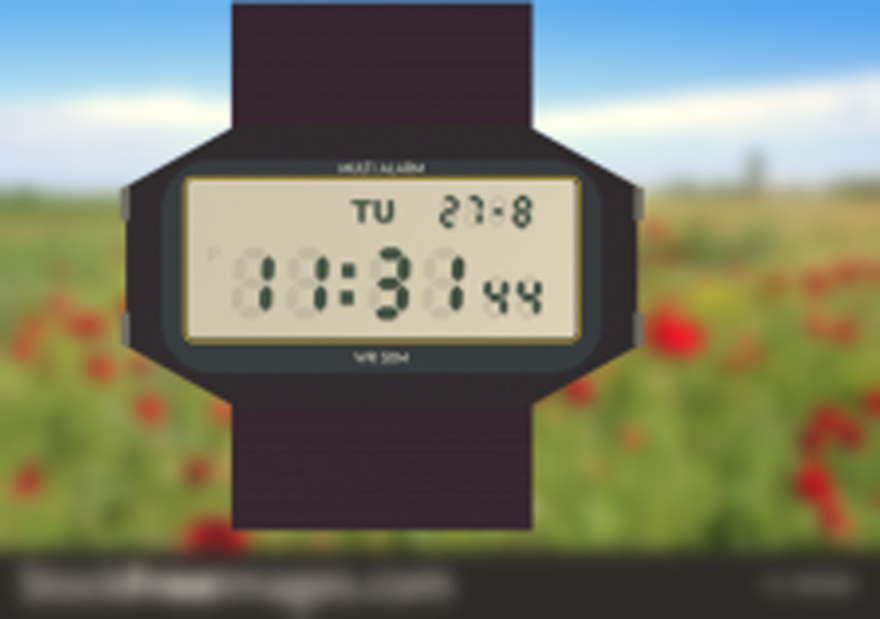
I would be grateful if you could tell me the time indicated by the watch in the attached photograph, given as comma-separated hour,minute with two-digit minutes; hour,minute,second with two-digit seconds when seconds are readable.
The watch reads 11,31,44
